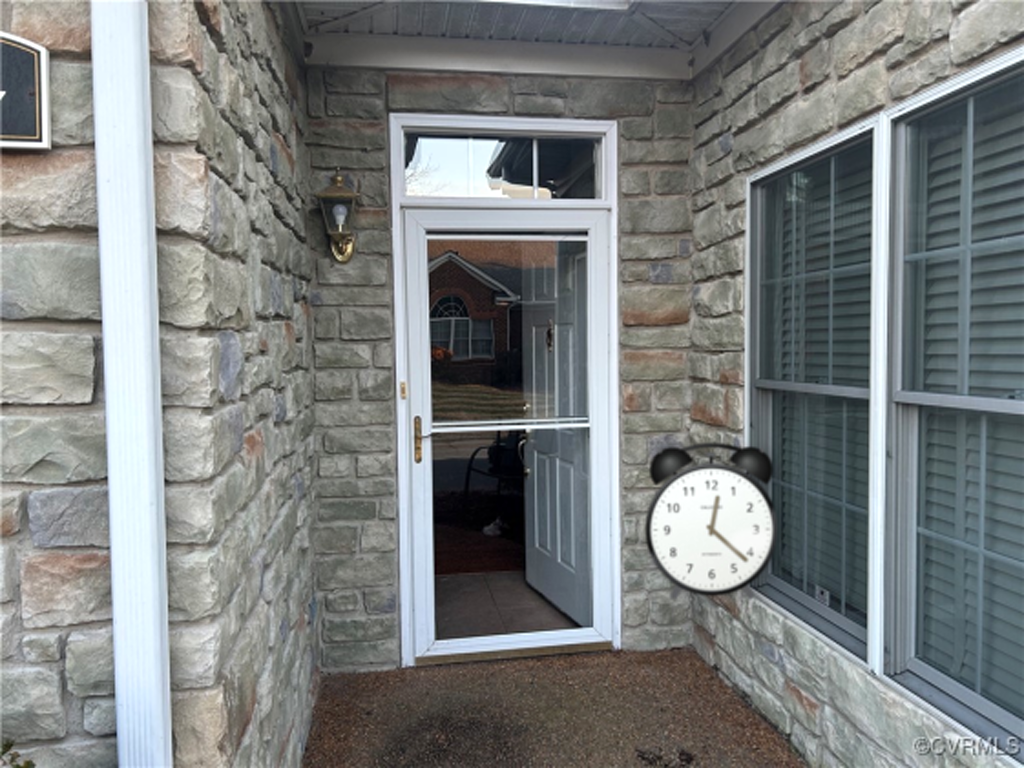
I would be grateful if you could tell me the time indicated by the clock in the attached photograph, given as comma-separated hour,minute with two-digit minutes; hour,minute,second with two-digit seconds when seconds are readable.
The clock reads 12,22
